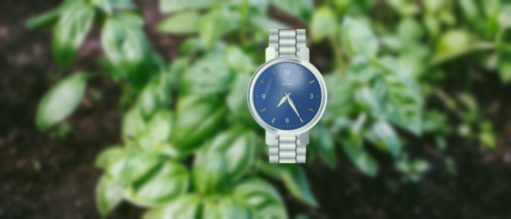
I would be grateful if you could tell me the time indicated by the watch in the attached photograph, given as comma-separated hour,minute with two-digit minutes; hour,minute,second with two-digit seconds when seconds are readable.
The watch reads 7,25
